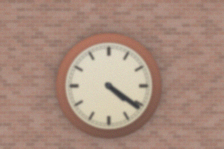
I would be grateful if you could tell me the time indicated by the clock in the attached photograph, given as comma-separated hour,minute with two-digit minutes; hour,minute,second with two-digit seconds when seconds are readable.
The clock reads 4,21
